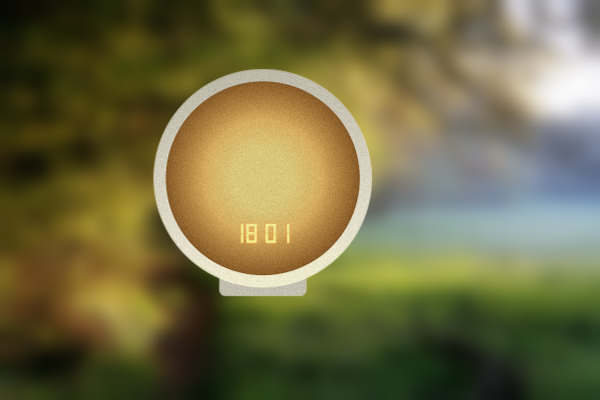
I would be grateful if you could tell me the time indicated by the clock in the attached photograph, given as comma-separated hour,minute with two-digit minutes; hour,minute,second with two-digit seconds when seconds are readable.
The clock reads 18,01
